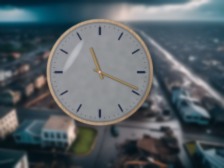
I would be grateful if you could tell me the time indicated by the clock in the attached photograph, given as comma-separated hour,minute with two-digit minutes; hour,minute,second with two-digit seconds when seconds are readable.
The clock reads 11,19
